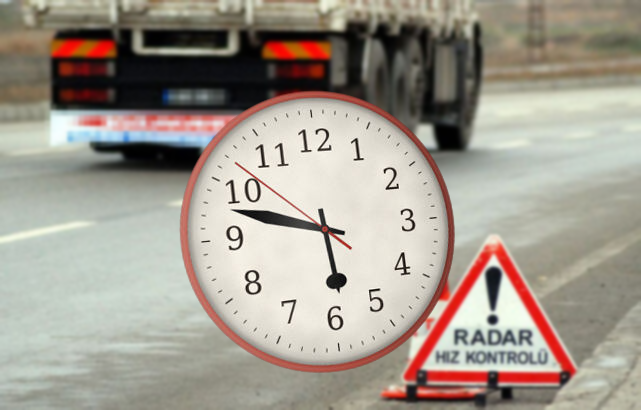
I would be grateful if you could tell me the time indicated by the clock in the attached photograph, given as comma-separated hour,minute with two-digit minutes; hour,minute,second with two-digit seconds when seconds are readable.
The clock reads 5,47,52
